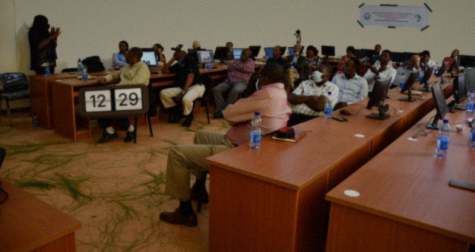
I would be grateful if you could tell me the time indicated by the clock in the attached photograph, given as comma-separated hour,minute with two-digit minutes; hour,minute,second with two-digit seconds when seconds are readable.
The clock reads 12,29
